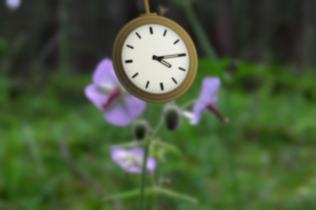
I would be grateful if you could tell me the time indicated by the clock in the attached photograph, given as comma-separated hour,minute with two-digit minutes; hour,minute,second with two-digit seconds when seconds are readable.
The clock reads 4,15
